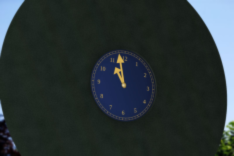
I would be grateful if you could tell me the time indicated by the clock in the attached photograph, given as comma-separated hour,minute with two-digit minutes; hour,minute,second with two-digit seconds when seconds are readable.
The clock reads 10,58
